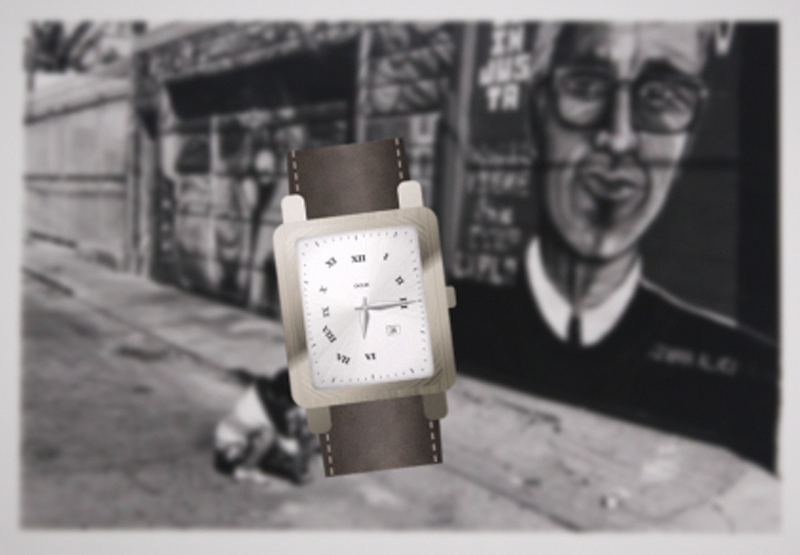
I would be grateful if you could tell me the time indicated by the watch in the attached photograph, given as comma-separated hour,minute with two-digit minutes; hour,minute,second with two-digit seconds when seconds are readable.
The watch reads 6,15
